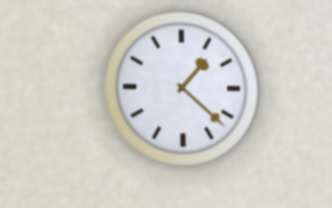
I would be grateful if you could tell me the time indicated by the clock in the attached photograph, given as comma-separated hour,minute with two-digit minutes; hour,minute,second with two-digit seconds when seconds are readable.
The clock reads 1,22
